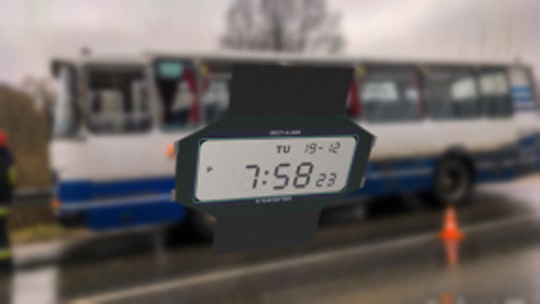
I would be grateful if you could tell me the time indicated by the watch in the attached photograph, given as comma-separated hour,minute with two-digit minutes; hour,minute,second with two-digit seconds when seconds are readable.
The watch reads 7,58,23
